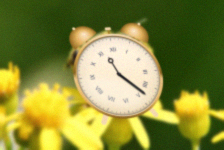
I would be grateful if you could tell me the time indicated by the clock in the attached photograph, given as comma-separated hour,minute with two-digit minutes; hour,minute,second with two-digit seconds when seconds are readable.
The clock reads 11,23
